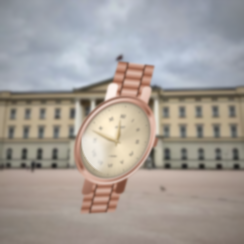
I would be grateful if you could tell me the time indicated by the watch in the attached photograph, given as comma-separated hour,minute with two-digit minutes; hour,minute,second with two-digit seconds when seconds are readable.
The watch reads 11,48
